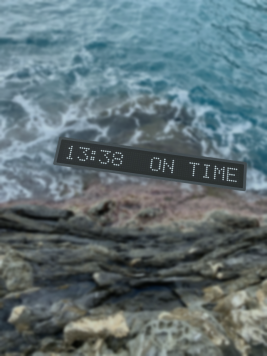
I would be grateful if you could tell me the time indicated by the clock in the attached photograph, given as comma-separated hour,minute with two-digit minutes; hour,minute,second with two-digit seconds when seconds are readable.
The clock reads 13,38
